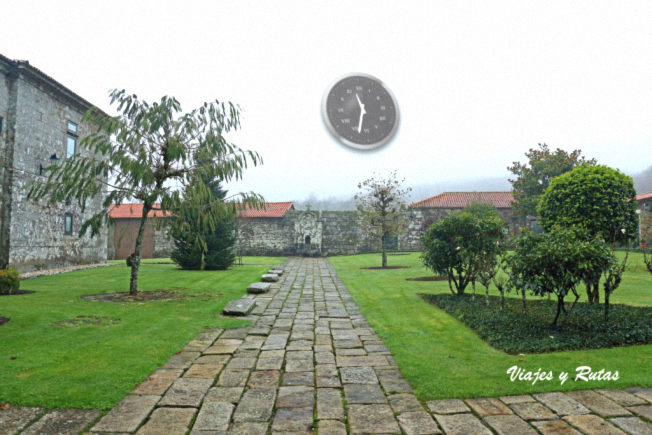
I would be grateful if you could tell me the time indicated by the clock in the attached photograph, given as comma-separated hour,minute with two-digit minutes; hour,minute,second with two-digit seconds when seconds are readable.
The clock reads 11,33
